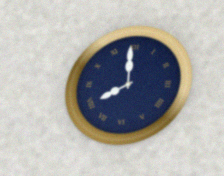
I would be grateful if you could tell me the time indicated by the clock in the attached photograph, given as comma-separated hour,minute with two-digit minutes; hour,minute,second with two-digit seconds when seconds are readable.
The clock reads 7,59
